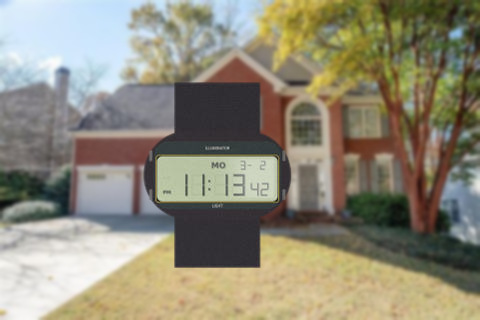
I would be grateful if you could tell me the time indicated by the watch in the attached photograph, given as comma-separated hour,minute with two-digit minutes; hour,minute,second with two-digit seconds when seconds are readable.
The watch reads 11,13,42
